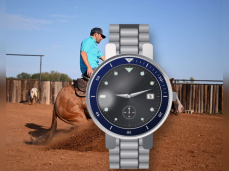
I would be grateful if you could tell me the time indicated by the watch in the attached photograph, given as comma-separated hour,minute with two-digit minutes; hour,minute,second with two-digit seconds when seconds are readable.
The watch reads 9,12
